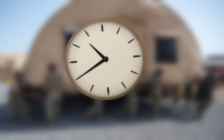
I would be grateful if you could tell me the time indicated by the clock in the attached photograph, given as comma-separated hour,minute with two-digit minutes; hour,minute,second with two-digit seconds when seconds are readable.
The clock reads 10,40
